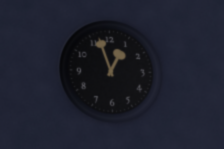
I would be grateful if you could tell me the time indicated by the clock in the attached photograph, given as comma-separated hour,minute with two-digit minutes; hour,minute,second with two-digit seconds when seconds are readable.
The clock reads 12,57
